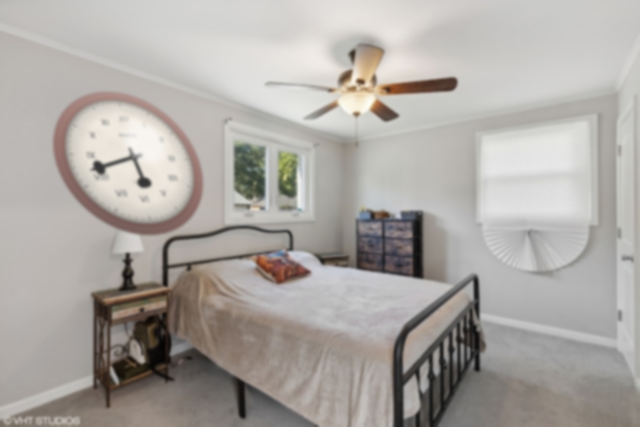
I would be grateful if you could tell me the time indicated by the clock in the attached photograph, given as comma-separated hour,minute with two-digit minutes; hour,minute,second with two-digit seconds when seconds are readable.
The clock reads 5,42
